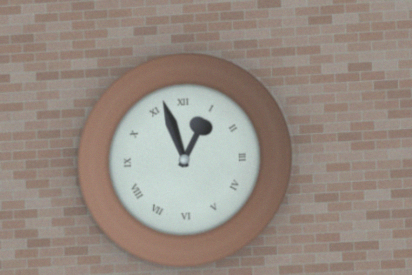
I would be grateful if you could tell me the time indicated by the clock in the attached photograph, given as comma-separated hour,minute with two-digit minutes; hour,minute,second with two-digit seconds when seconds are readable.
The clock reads 12,57
